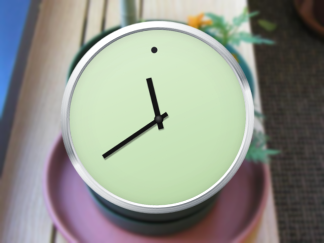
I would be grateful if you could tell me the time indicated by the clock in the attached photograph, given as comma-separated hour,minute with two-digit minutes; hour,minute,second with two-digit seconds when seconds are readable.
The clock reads 11,40
